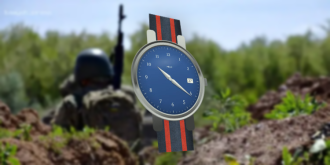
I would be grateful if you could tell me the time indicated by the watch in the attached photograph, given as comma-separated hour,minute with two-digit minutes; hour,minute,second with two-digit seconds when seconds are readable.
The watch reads 10,21
